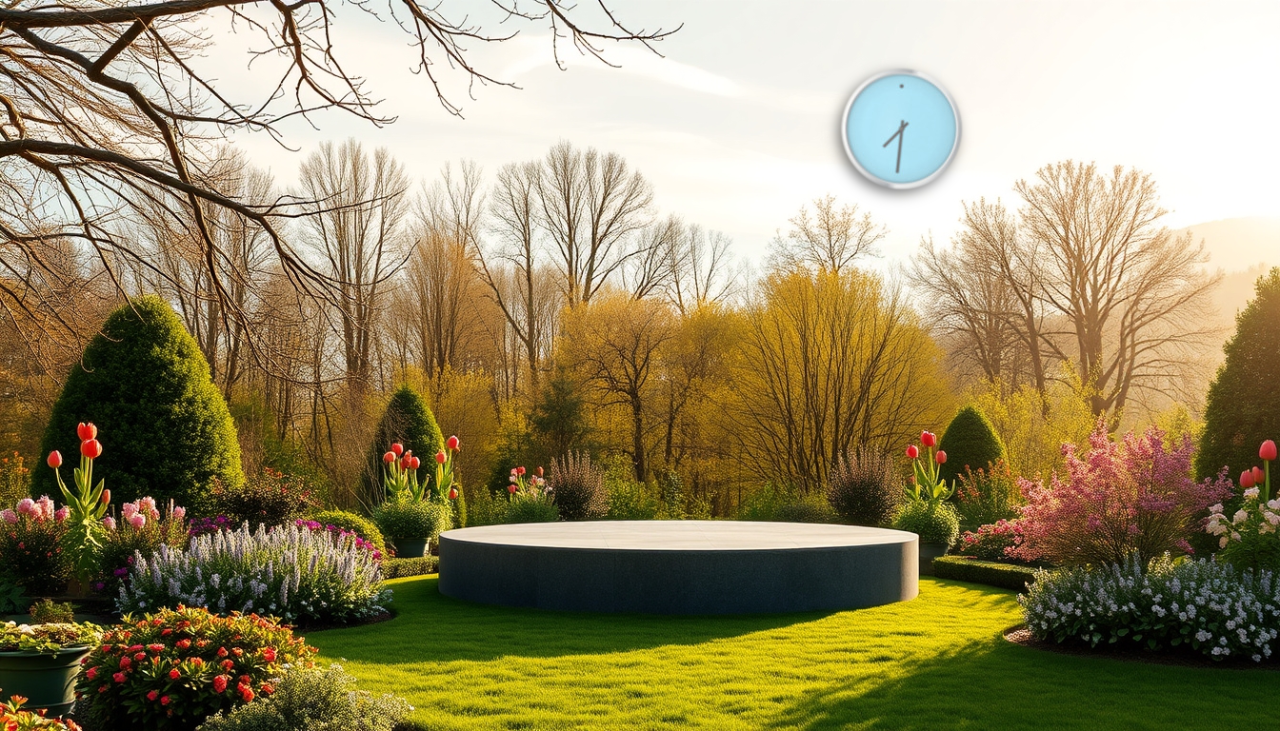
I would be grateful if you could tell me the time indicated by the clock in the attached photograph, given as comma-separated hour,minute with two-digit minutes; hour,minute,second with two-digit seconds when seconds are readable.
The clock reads 7,31
